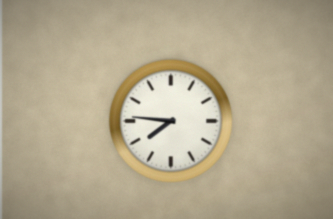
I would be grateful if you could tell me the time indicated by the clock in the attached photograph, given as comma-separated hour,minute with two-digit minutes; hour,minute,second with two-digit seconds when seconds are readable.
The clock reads 7,46
